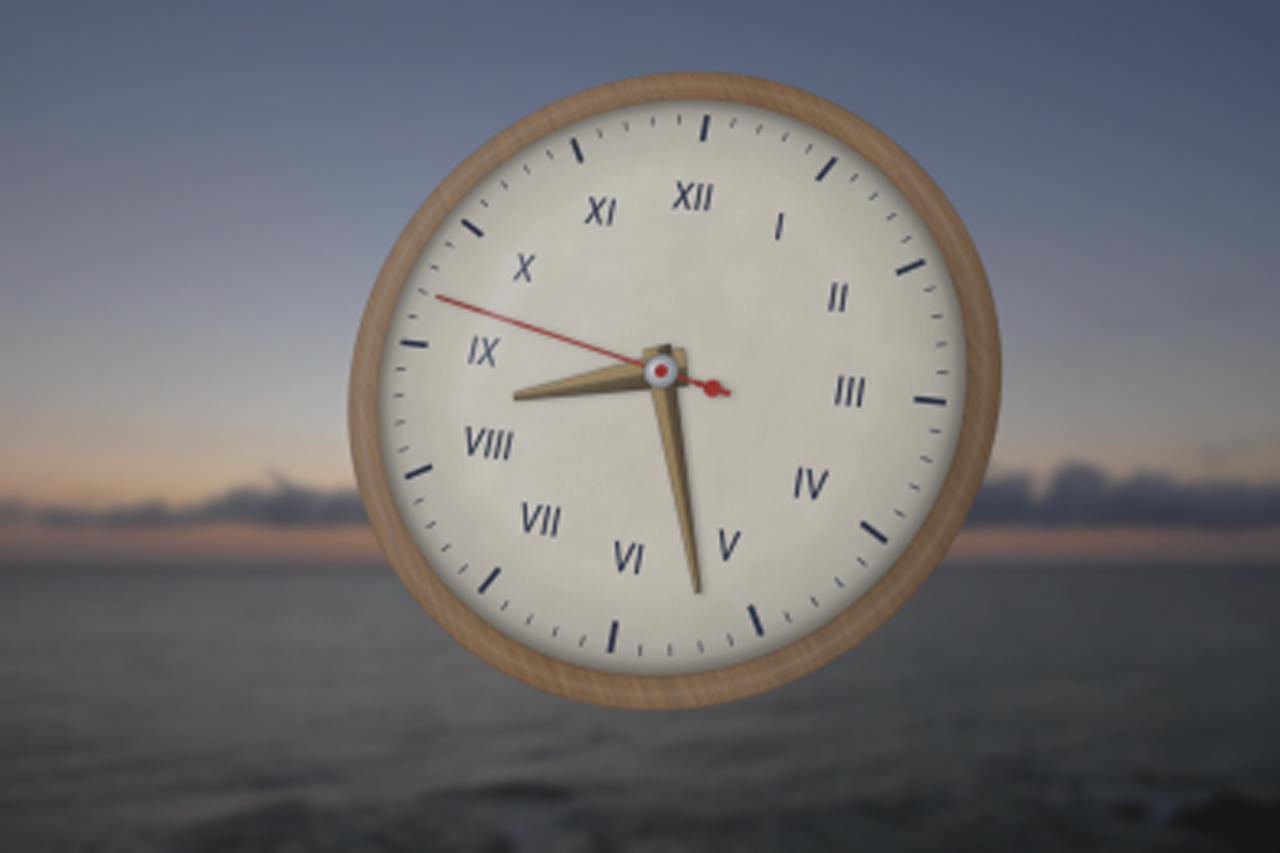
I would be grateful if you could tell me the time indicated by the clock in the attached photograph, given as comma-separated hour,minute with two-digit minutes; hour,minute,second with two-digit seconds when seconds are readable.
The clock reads 8,26,47
